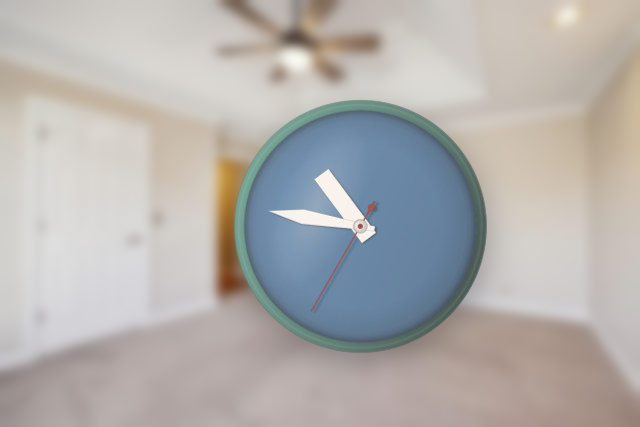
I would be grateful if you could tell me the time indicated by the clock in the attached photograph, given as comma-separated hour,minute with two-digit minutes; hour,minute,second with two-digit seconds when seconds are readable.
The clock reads 10,46,35
